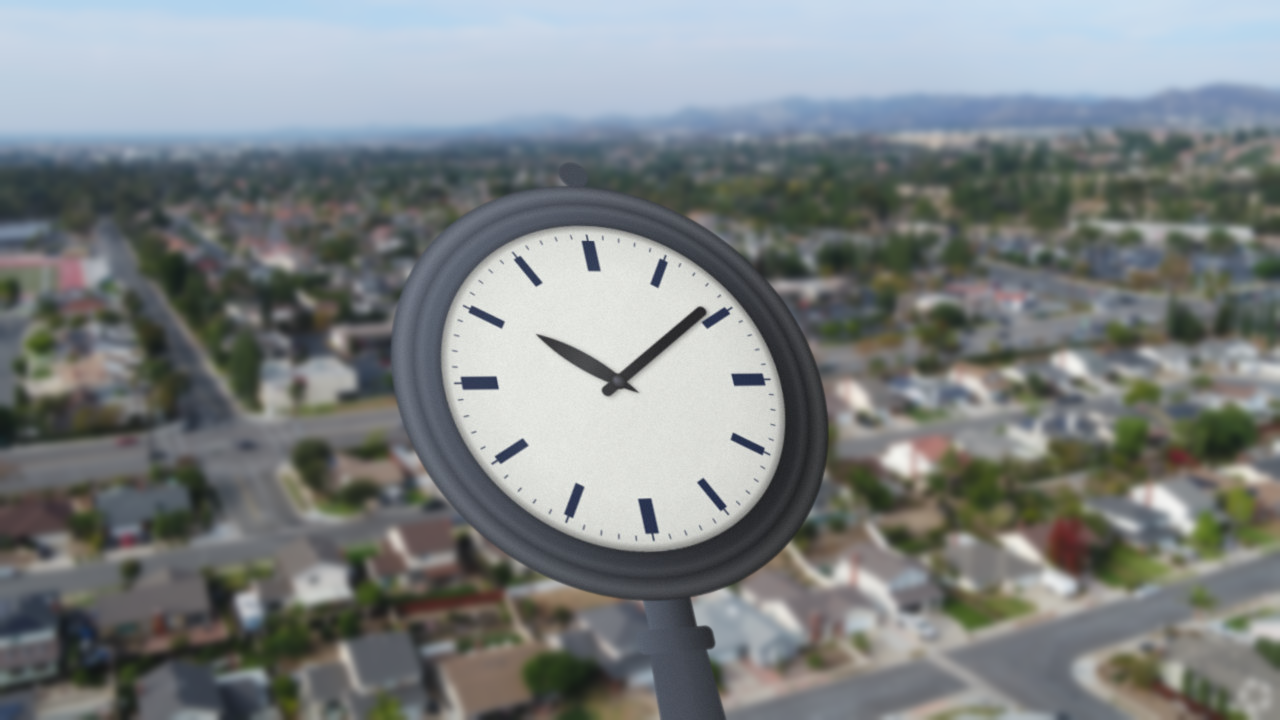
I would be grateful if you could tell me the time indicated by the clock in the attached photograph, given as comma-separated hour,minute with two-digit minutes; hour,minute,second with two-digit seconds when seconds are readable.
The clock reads 10,09
